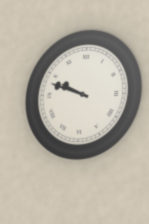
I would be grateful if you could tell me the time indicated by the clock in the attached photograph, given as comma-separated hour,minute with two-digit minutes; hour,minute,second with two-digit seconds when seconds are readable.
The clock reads 9,48
